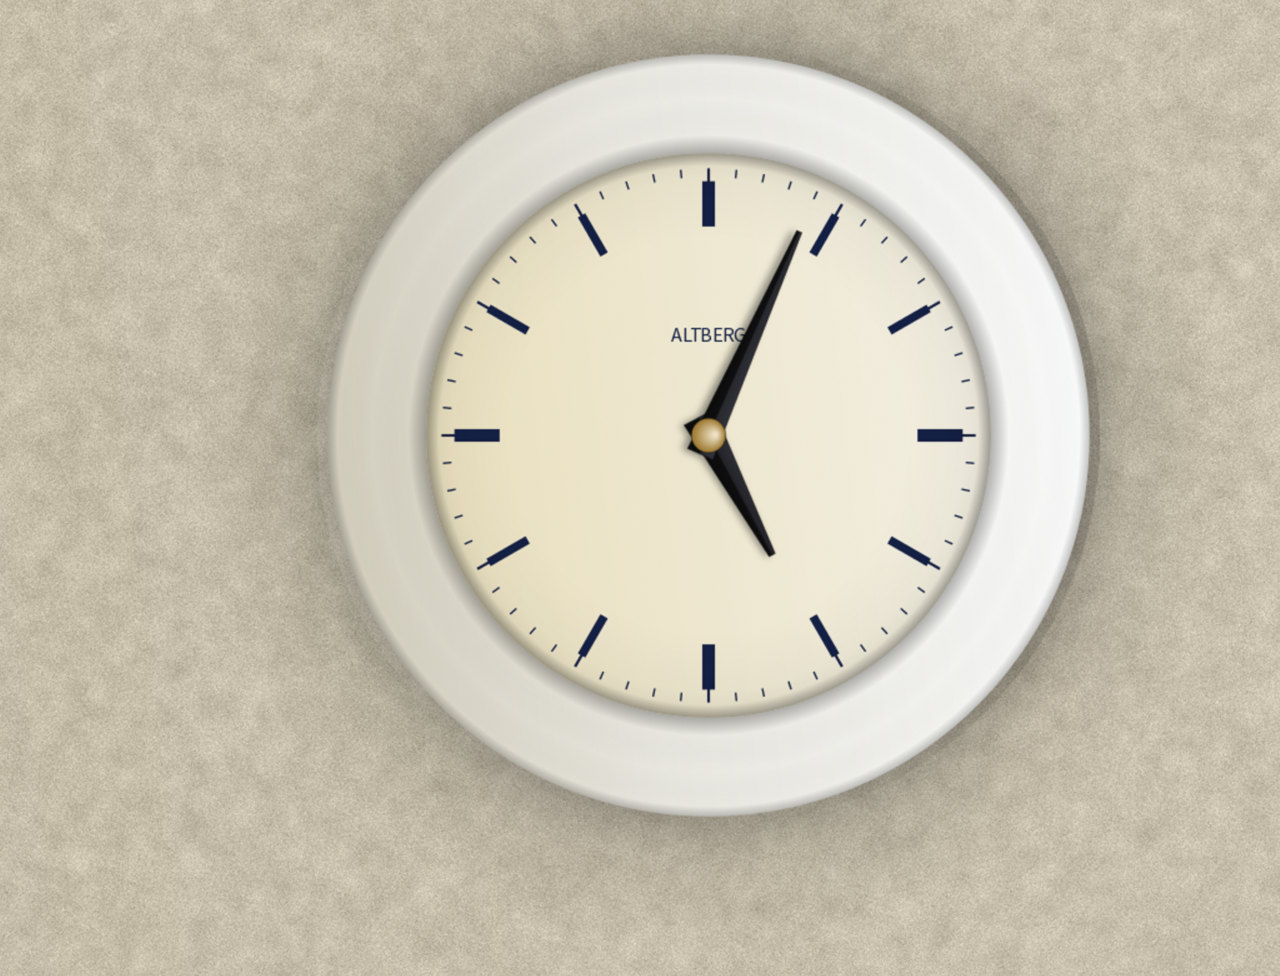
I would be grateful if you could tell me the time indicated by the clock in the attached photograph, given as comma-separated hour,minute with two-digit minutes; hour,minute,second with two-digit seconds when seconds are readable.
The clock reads 5,04
